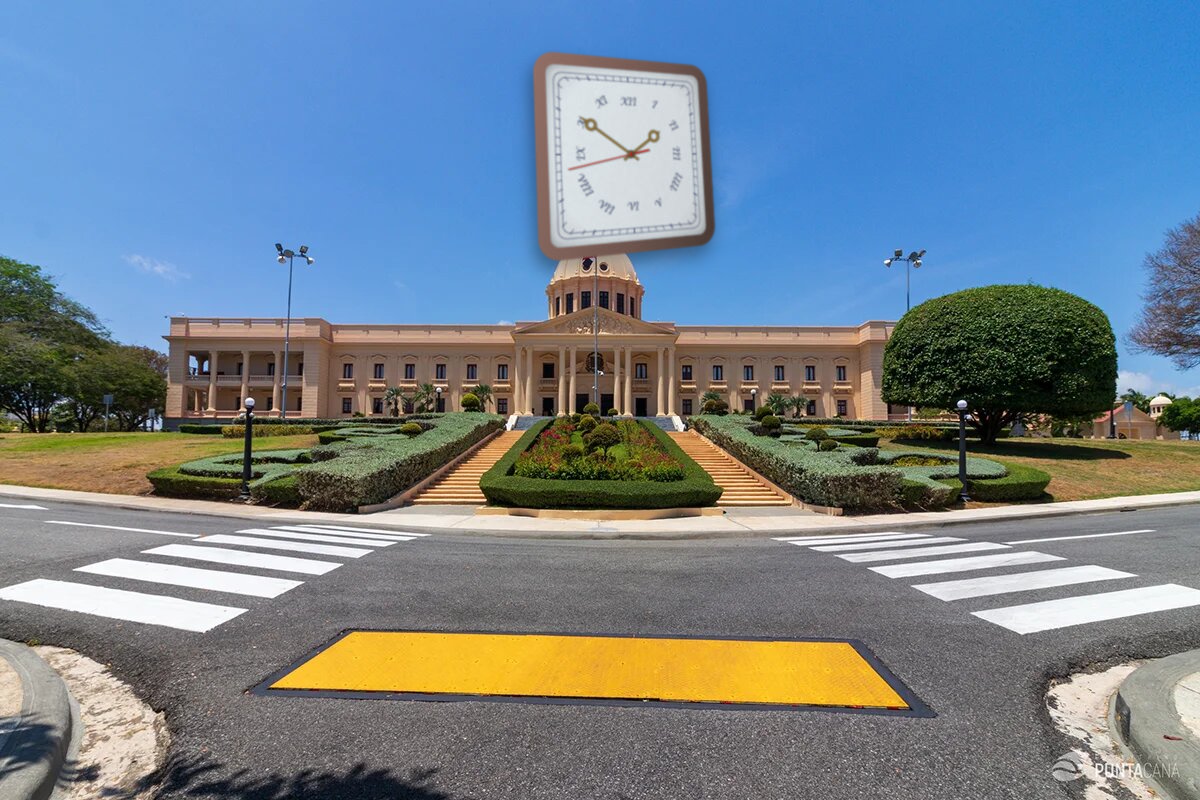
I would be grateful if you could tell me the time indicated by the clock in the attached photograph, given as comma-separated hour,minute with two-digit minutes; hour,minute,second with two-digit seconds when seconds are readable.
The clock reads 1,50,43
